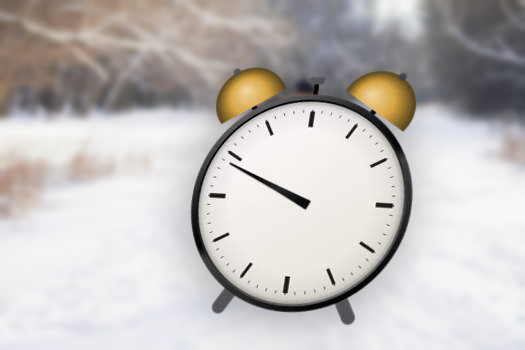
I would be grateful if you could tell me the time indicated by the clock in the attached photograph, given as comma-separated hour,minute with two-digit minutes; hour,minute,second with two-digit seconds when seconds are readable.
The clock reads 9,49
